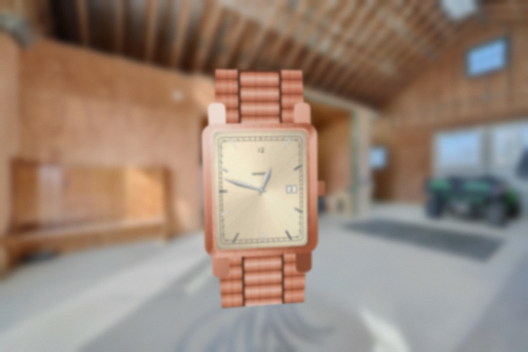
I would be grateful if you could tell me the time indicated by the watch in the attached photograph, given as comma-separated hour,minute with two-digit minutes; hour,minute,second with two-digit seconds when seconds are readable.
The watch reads 12,48
